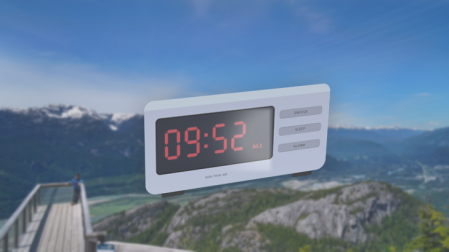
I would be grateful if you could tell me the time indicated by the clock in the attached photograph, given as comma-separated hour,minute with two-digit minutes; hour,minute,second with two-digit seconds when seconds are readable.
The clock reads 9,52
